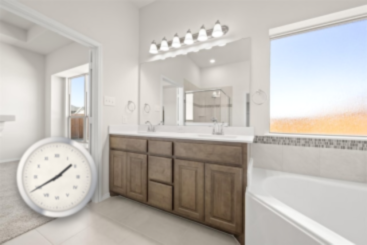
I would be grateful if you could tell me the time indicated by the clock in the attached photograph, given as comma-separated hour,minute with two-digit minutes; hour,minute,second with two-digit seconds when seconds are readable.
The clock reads 1,40
